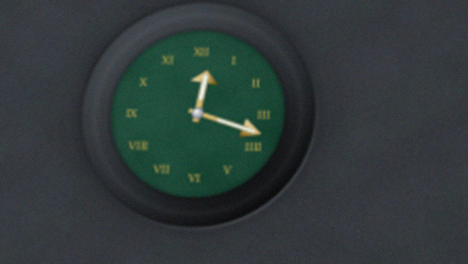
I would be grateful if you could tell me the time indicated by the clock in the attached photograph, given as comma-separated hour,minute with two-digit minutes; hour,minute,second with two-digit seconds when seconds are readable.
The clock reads 12,18
